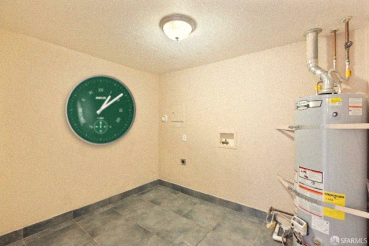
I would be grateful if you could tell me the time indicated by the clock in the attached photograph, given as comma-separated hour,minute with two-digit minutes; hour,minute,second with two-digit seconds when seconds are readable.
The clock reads 1,09
